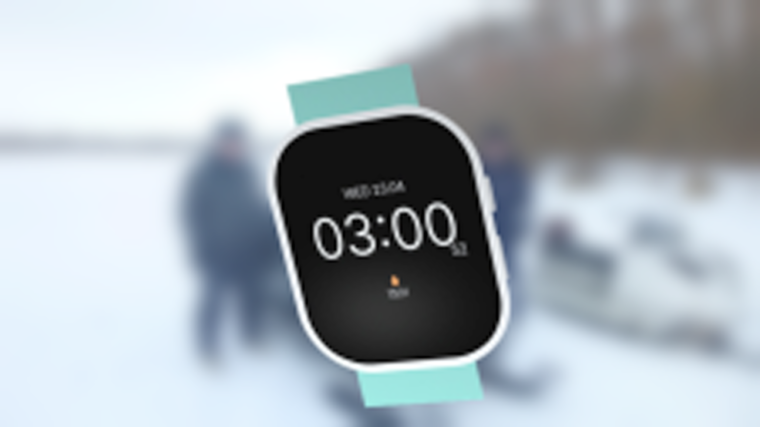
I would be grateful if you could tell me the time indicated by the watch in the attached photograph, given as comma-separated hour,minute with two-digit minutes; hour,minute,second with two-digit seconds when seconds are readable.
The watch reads 3,00
